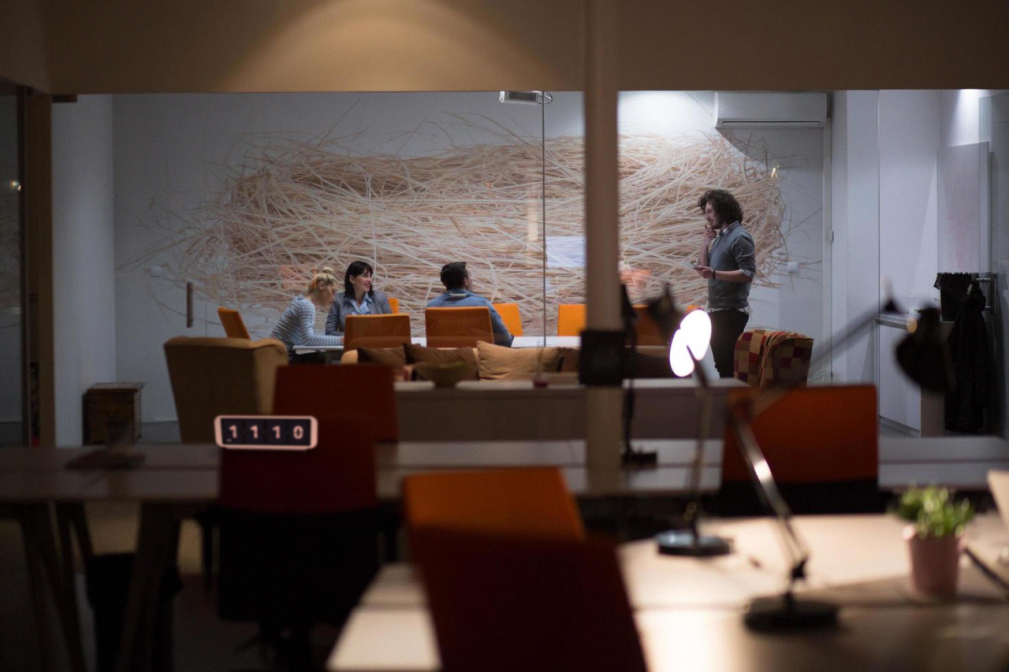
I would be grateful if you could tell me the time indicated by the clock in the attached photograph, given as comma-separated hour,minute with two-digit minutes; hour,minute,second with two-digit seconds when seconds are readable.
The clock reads 11,10
